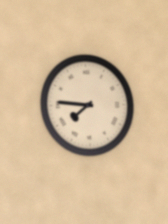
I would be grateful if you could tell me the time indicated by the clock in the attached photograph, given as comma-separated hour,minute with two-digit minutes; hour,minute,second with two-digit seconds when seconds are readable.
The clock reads 7,46
